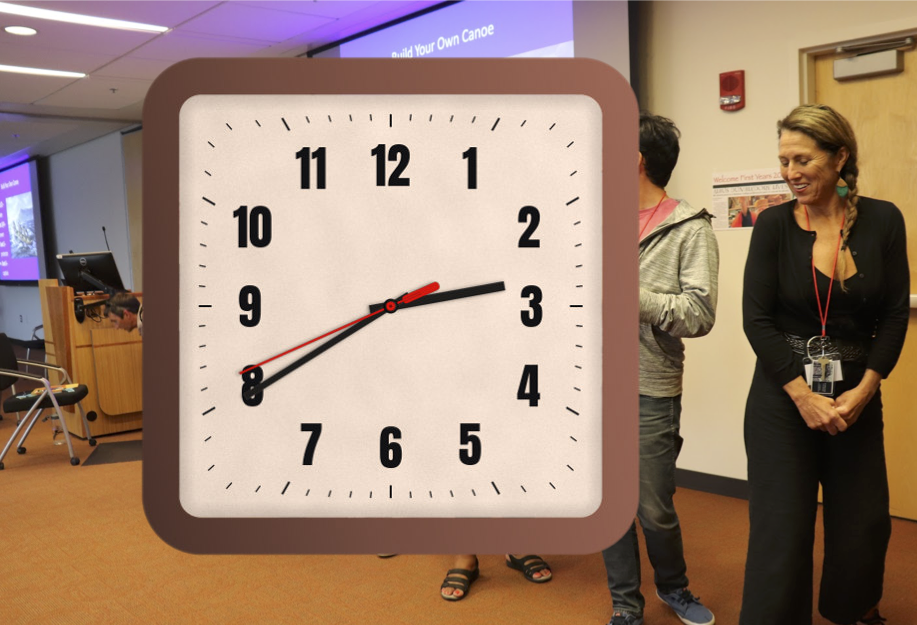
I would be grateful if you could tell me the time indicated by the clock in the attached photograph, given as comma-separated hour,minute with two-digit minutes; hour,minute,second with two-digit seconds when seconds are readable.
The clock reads 2,39,41
